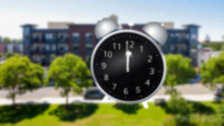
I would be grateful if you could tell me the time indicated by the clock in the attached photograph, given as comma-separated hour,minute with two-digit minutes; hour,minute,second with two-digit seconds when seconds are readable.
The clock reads 11,59
